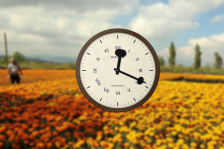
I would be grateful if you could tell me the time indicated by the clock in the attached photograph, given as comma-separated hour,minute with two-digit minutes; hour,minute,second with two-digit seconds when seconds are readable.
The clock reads 12,19
